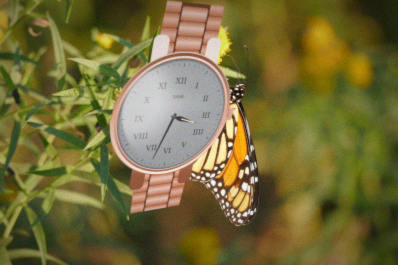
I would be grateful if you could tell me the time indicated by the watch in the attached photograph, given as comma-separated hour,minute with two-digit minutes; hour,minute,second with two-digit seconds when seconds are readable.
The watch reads 3,33
